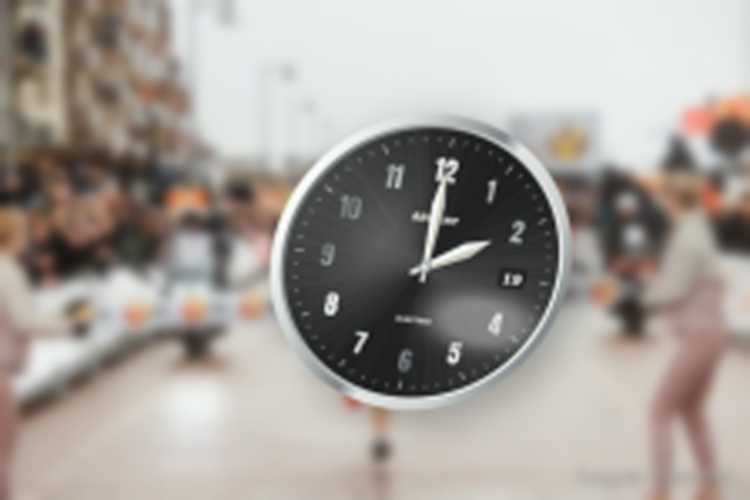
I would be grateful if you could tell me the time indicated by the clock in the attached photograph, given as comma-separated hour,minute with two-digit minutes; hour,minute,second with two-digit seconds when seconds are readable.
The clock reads 2,00
